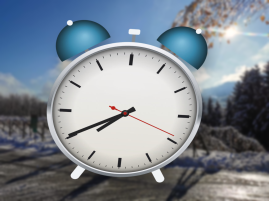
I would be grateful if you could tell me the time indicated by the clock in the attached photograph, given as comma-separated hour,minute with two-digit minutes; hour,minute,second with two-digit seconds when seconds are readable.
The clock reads 7,40,19
